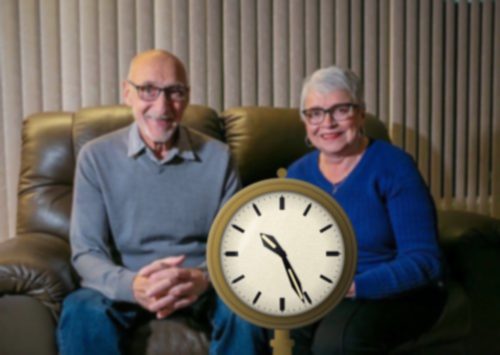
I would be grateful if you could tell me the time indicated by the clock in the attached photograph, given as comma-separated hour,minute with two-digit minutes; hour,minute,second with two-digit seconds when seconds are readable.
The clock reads 10,26
